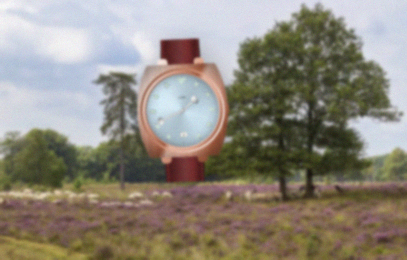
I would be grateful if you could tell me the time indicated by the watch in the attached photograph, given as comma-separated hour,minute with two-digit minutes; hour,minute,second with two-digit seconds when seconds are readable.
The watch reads 1,41
